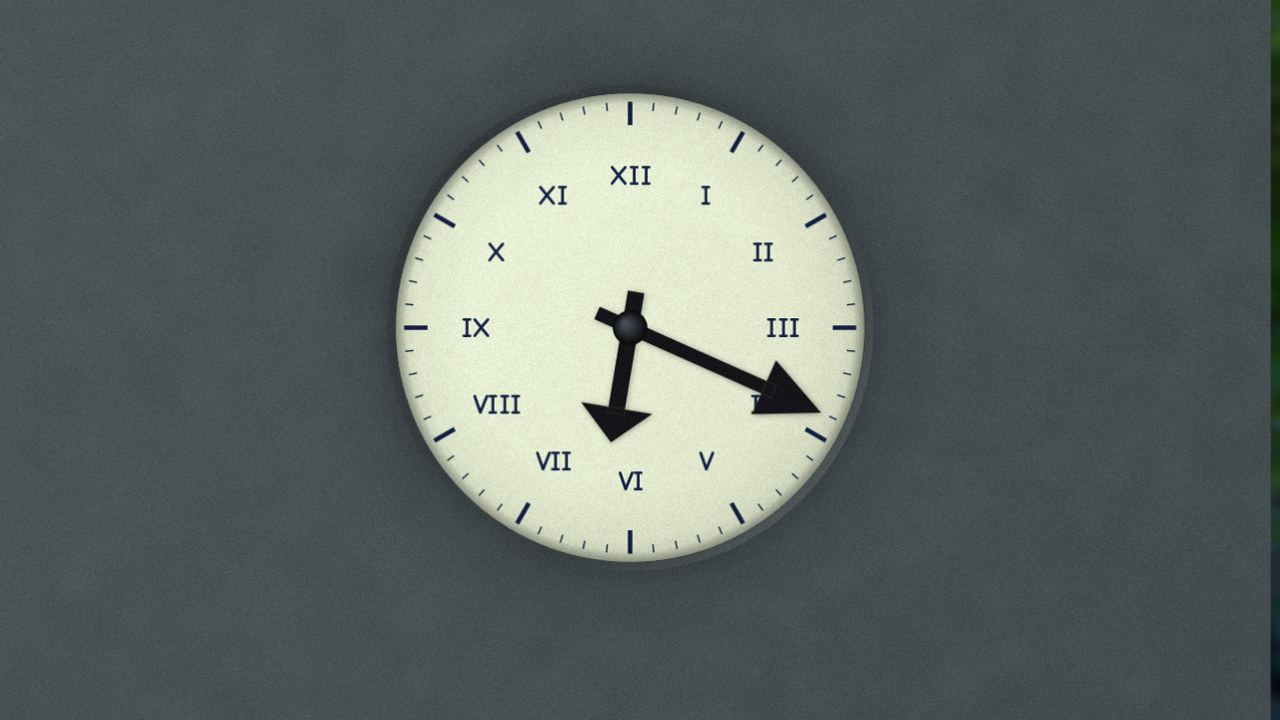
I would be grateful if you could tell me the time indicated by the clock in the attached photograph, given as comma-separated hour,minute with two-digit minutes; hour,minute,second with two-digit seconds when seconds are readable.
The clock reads 6,19
